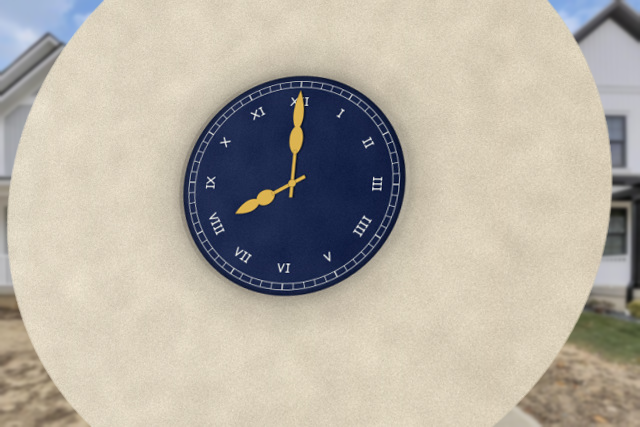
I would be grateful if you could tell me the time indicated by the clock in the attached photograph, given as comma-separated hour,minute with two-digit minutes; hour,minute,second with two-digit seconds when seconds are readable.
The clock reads 8,00
